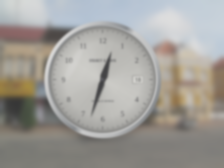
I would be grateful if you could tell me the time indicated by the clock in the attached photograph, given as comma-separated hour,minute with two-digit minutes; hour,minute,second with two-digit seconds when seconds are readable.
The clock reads 12,33
